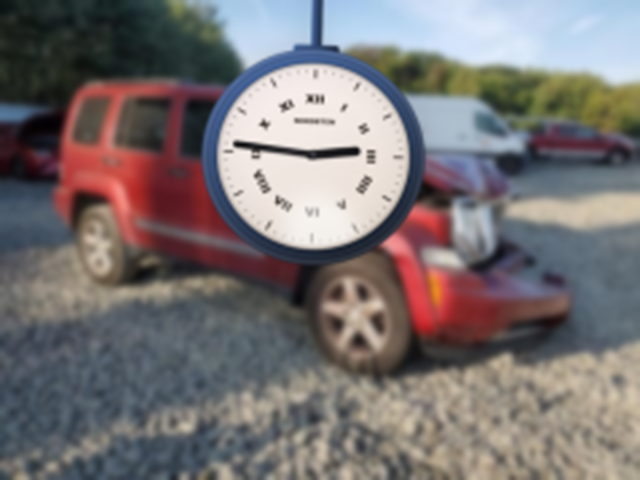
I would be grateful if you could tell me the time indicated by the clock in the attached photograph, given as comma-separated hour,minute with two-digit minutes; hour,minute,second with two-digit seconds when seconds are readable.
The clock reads 2,46
